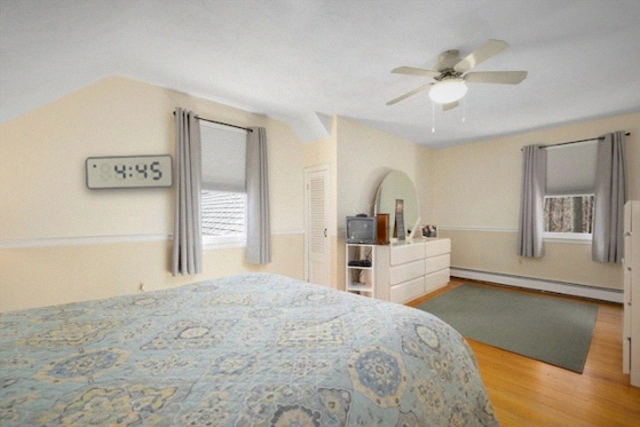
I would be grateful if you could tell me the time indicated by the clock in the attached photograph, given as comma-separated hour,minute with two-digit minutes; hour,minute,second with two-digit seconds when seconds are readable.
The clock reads 4,45
